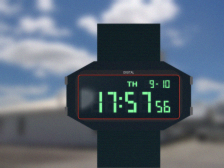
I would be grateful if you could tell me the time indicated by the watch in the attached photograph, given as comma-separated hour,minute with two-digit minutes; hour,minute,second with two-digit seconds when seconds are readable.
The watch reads 17,57,56
